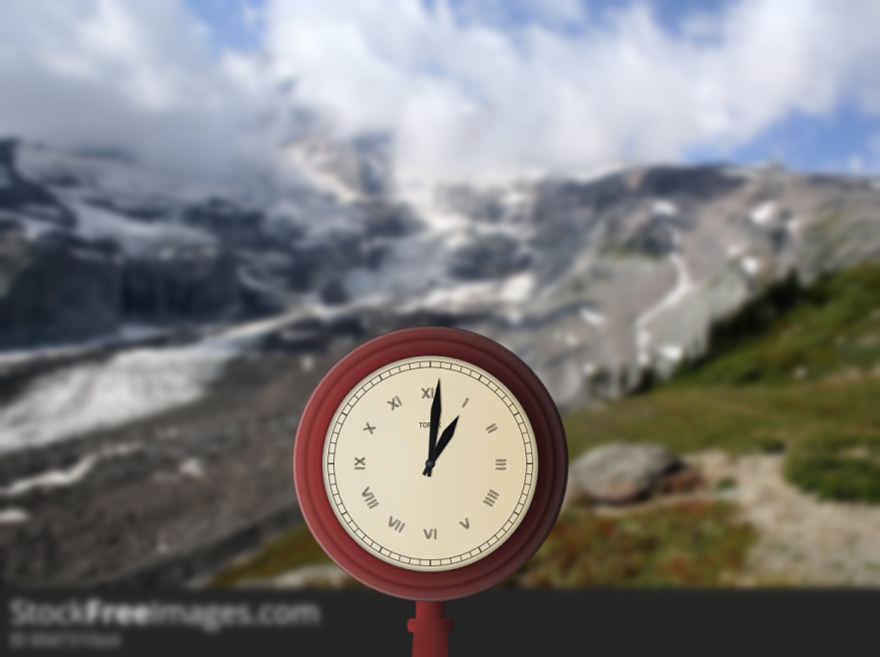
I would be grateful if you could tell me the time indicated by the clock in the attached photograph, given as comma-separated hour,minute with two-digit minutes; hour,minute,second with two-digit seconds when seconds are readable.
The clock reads 1,01
